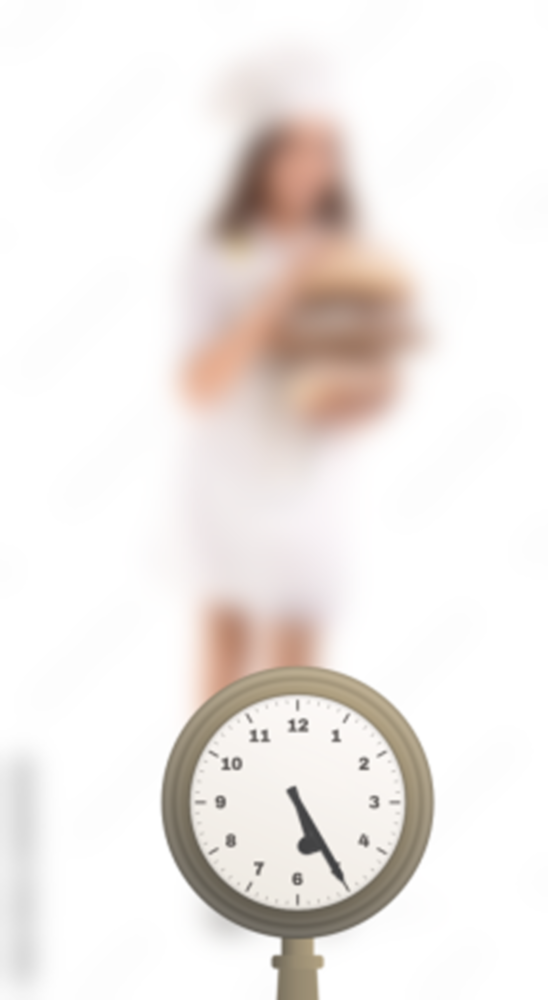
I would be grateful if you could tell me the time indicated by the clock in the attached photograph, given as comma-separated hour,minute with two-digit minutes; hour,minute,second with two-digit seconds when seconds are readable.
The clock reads 5,25
